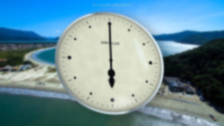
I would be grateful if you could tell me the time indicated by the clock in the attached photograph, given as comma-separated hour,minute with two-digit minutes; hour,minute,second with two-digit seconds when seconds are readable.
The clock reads 6,00
